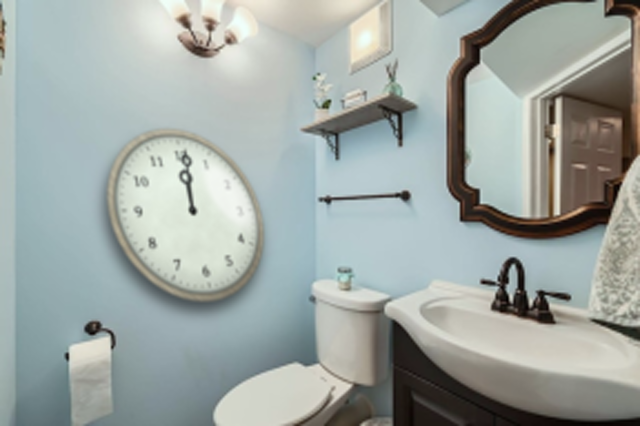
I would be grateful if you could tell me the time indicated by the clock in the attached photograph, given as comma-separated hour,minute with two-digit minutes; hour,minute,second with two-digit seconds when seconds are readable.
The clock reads 12,01
